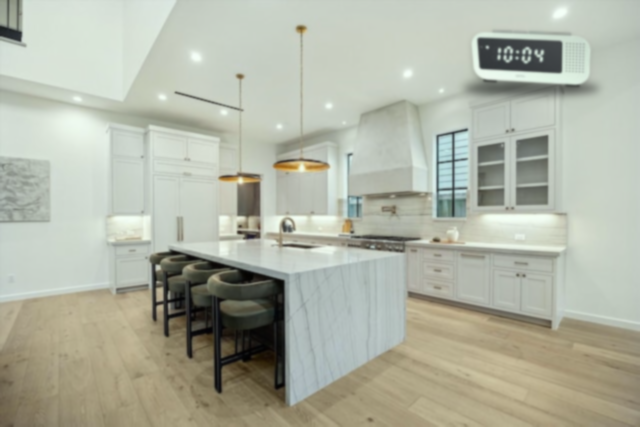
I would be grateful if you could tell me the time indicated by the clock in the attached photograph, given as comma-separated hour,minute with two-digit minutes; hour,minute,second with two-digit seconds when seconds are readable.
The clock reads 10,04
